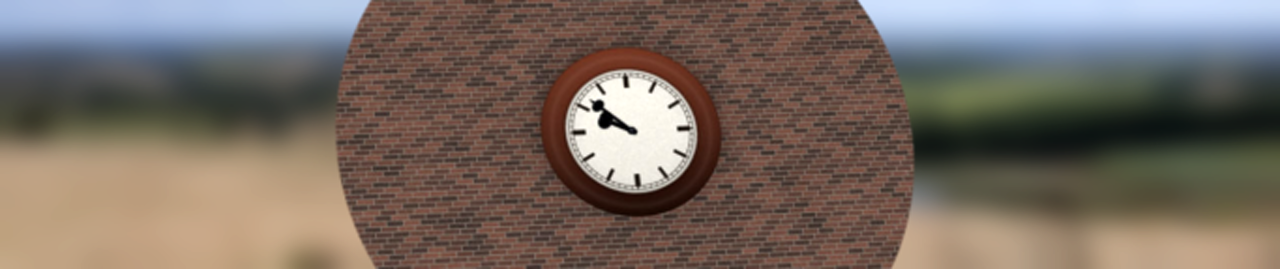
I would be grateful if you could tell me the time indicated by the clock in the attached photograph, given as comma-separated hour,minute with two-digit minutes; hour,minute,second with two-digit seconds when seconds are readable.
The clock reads 9,52
